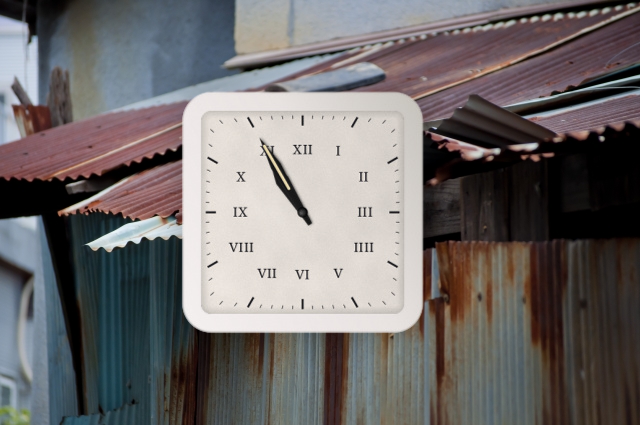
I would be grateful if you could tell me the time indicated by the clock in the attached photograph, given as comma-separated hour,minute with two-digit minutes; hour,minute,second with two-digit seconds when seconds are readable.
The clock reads 10,55
